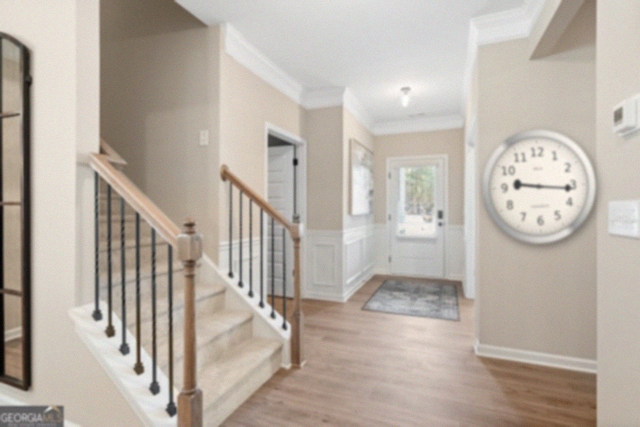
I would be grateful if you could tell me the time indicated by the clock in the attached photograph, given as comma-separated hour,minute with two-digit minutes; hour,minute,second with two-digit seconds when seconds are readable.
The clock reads 9,16
